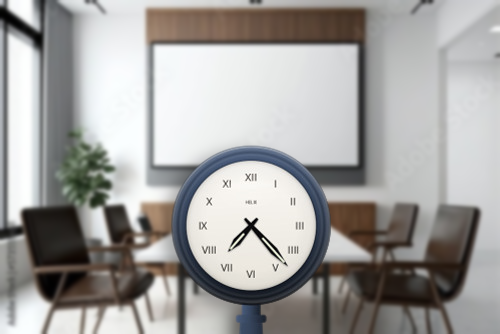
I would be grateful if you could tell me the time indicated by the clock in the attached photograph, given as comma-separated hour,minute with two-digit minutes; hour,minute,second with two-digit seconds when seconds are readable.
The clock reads 7,23
